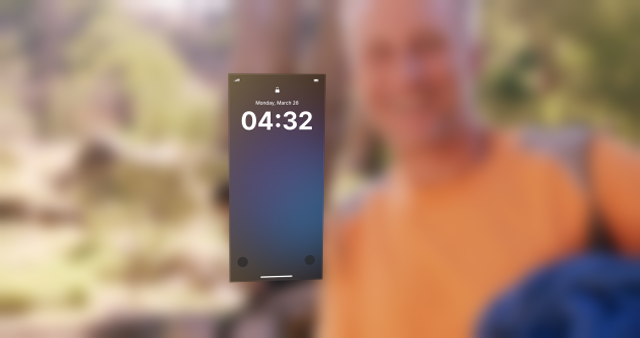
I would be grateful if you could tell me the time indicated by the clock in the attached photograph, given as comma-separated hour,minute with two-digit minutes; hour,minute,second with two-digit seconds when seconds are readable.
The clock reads 4,32
